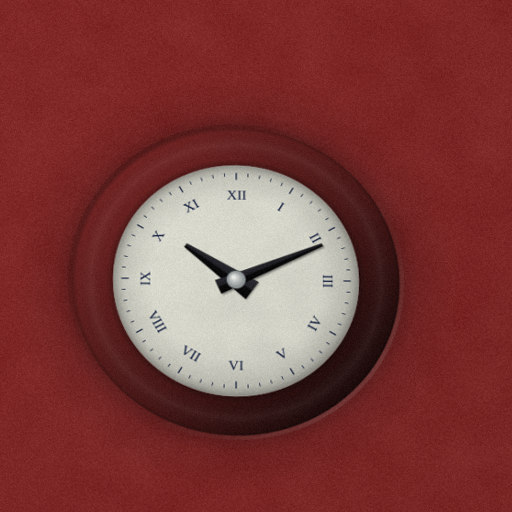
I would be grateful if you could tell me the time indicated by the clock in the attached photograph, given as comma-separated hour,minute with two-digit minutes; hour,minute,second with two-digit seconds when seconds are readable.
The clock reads 10,11
